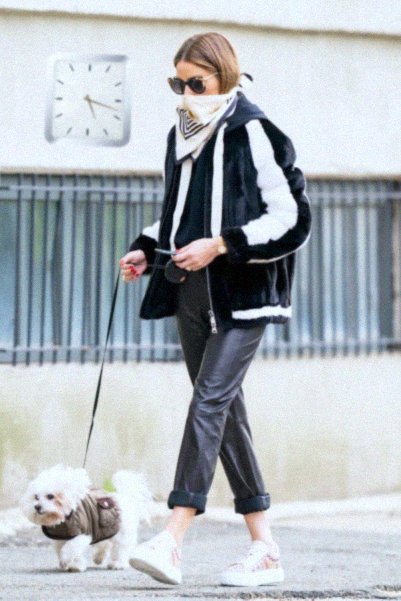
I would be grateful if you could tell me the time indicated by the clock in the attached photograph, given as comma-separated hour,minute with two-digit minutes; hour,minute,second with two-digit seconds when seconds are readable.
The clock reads 5,18
